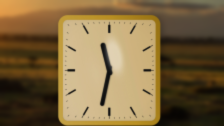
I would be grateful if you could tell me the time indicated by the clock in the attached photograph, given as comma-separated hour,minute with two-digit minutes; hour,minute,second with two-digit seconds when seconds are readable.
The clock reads 11,32
